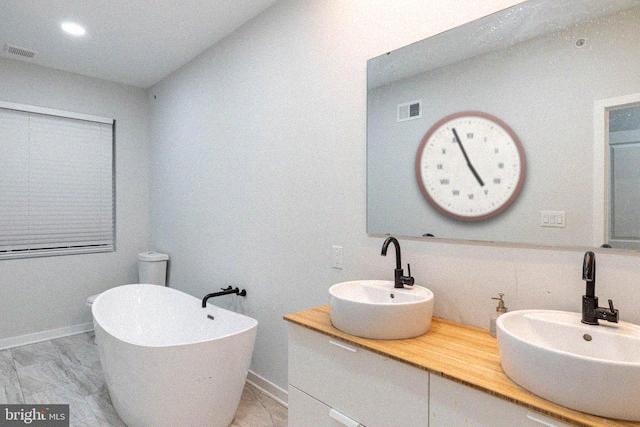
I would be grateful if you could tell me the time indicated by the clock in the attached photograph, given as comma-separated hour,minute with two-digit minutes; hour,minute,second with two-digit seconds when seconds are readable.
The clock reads 4,56
